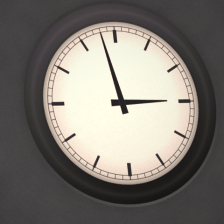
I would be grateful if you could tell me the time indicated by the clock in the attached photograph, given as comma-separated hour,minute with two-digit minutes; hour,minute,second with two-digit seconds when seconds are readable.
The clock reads 2,58
